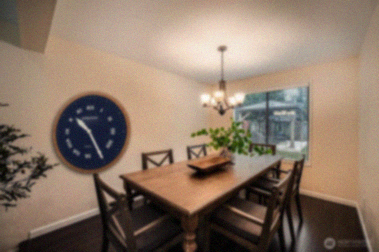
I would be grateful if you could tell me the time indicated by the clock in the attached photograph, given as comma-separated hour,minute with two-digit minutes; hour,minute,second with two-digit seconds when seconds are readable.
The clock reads 10,25
